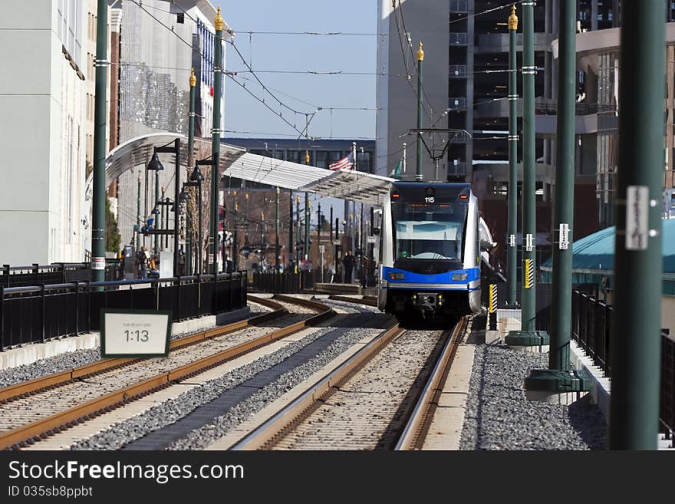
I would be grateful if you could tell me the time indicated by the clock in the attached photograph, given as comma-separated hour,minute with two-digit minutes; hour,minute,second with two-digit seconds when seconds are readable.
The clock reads 1,13
